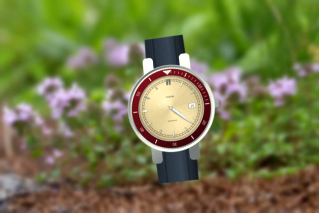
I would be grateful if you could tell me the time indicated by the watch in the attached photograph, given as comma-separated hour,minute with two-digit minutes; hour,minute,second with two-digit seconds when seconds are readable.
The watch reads 4,22
